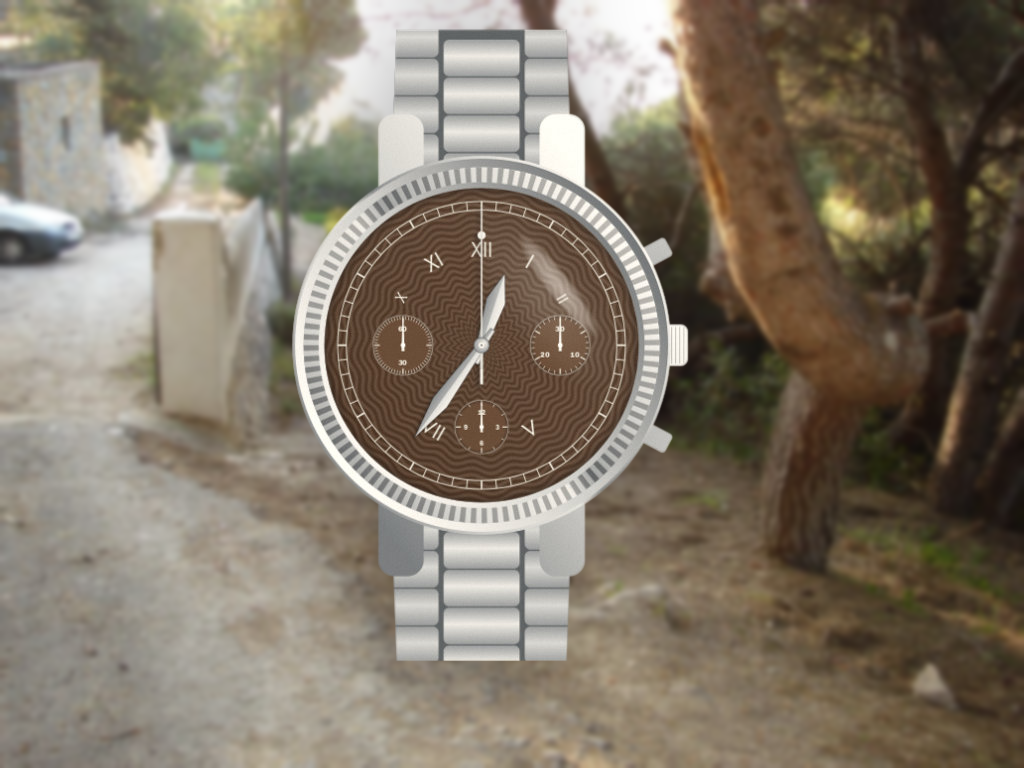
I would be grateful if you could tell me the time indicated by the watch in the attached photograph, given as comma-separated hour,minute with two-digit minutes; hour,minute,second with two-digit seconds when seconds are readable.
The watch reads 12,36
